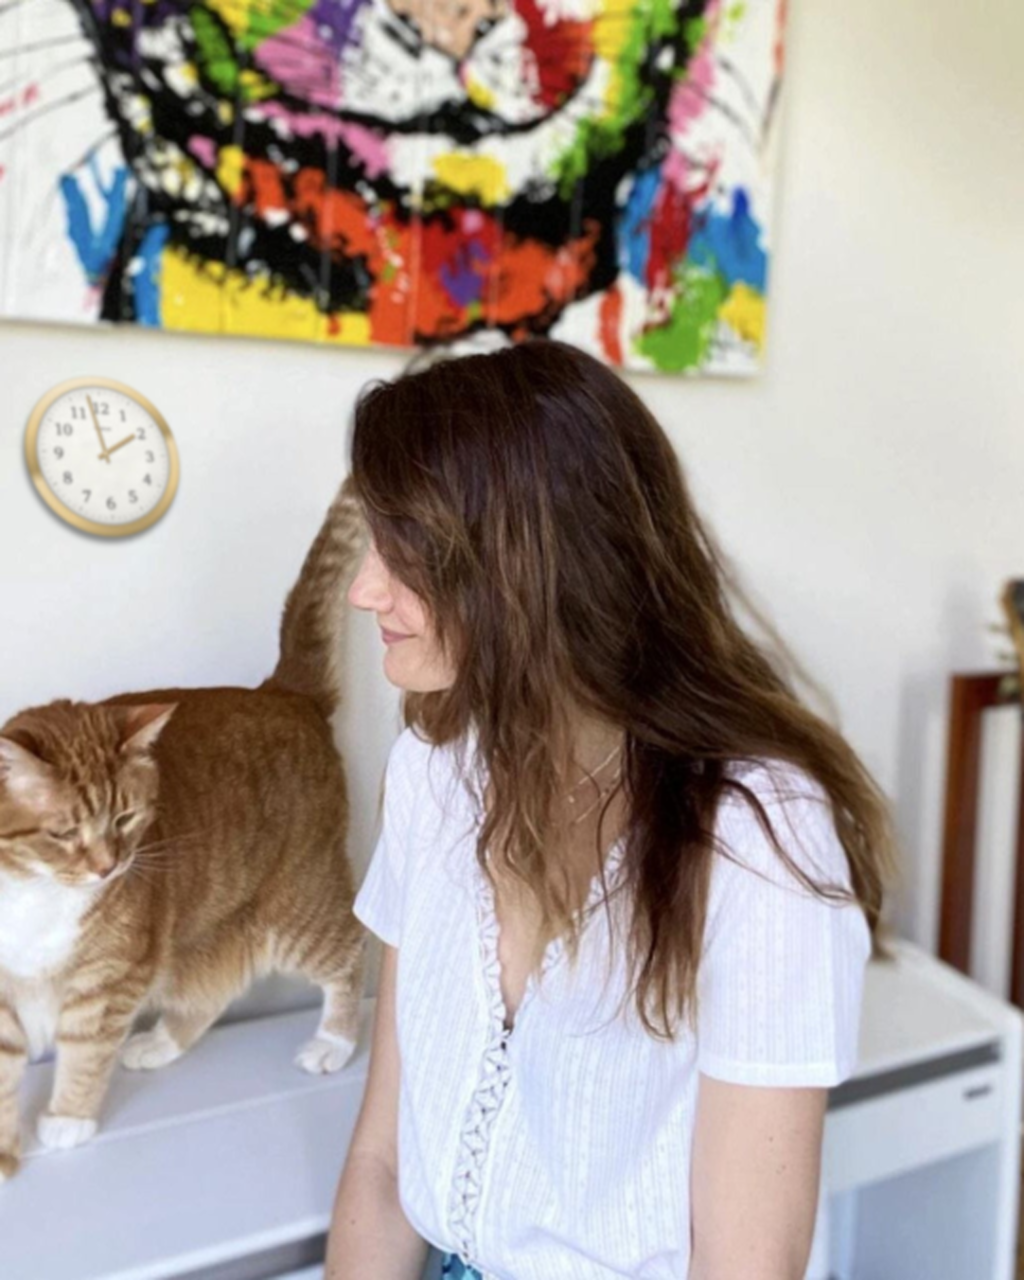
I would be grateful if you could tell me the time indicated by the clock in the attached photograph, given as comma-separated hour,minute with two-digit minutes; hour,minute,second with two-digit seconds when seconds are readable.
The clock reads 1,58
